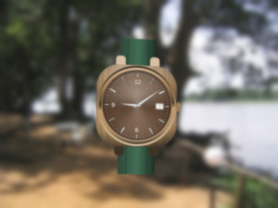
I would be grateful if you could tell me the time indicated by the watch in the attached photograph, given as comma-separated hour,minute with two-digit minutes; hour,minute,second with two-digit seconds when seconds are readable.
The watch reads 9,09
